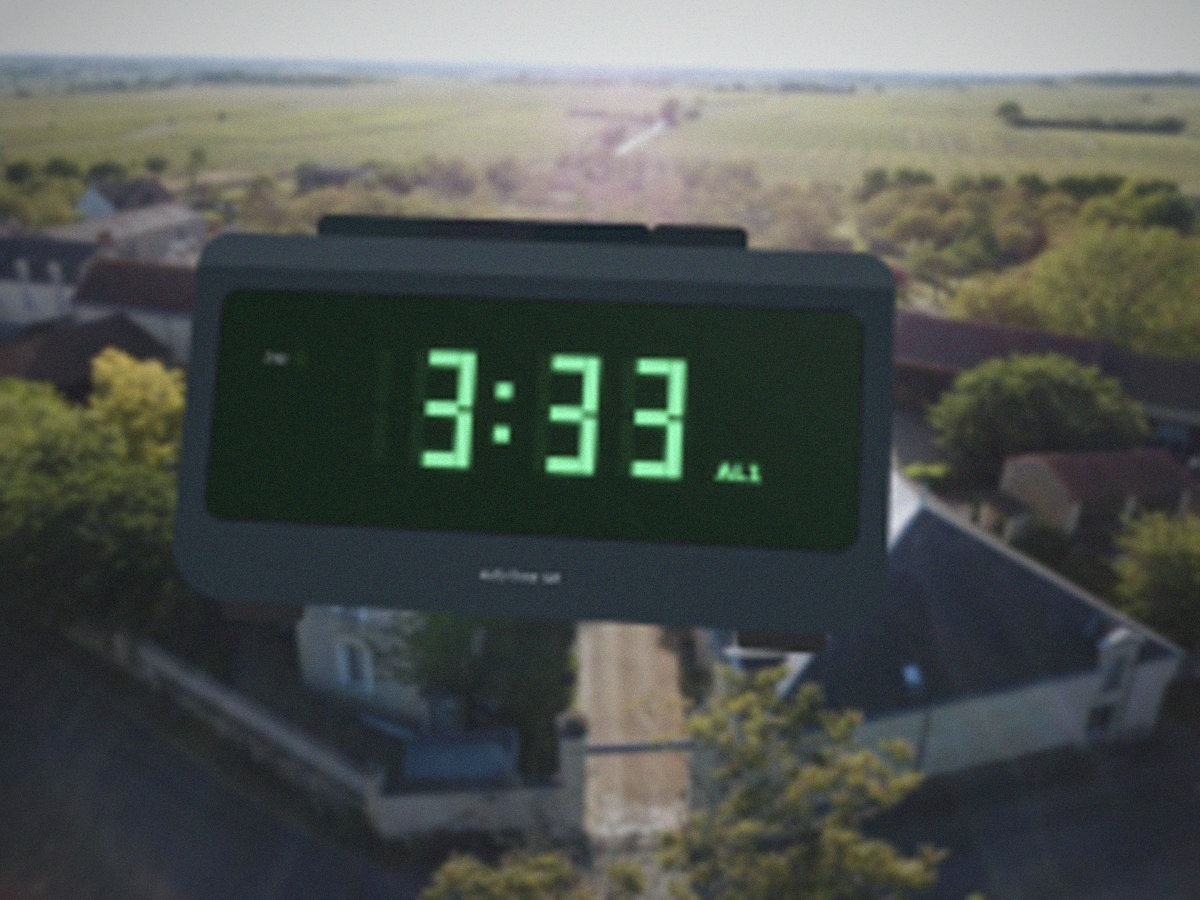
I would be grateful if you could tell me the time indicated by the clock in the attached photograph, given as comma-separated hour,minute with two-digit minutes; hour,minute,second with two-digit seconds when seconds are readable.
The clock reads 3,33
